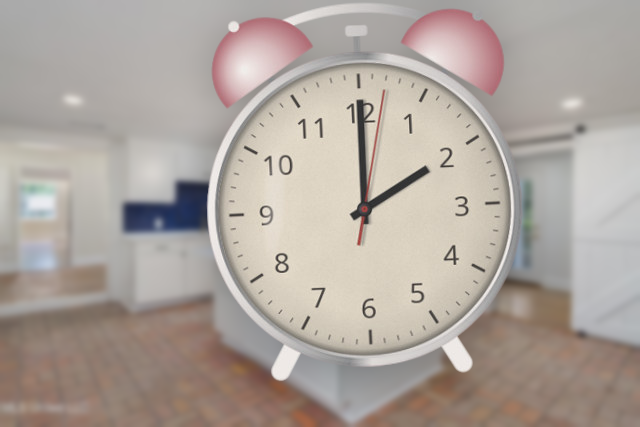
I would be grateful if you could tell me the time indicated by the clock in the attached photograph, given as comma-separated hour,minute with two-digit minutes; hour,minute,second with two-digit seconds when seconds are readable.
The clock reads 2,00,02
